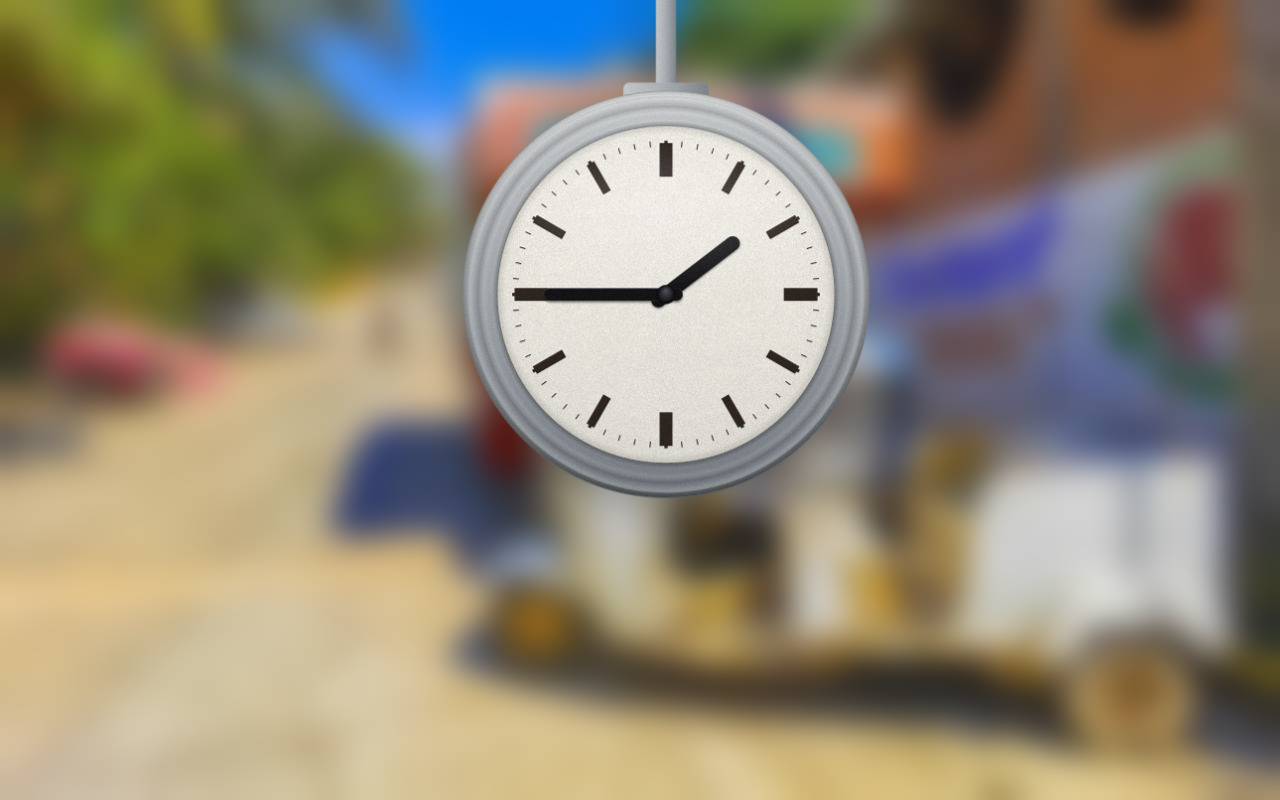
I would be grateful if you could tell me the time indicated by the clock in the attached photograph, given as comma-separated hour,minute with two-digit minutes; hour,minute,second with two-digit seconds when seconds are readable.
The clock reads 1,45
